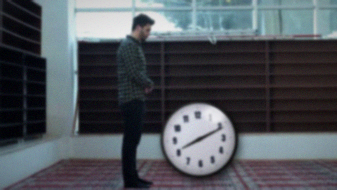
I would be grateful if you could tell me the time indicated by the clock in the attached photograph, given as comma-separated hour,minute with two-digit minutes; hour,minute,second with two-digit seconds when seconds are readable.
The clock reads 8,11
